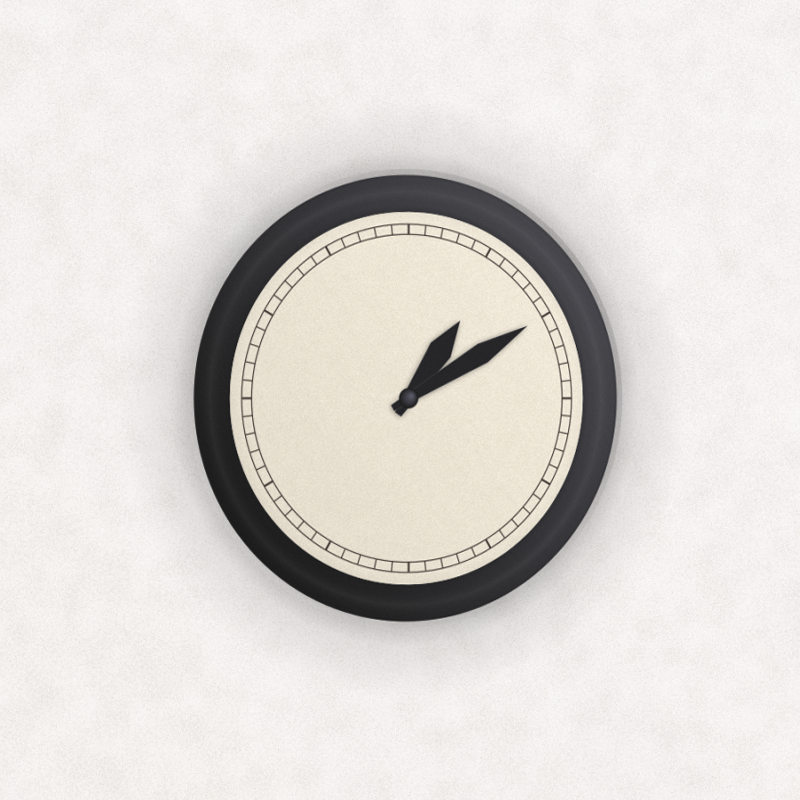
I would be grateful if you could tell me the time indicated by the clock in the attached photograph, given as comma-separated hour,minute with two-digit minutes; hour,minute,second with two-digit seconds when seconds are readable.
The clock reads 1,10
